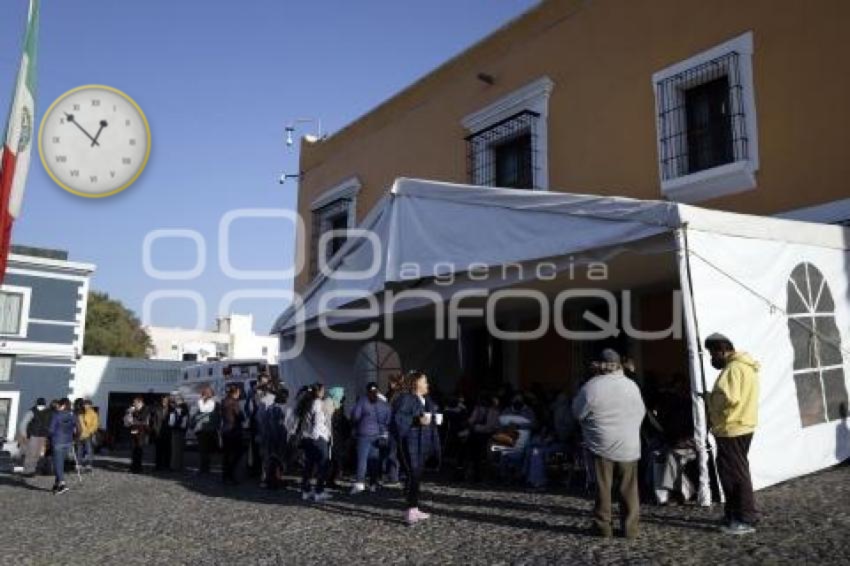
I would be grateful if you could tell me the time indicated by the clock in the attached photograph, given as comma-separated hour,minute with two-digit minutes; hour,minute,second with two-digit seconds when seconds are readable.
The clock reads 12,52
